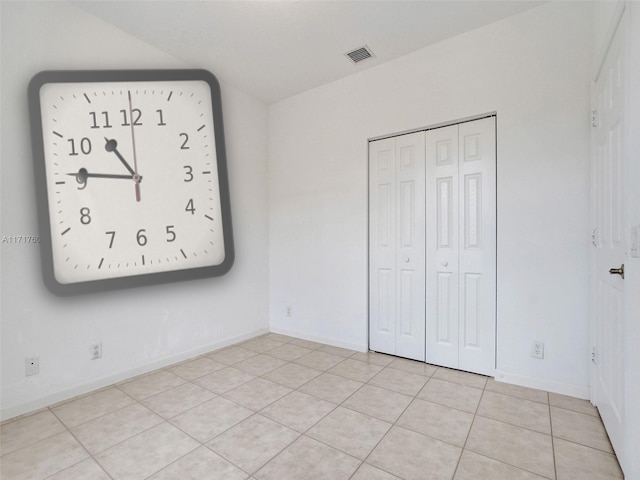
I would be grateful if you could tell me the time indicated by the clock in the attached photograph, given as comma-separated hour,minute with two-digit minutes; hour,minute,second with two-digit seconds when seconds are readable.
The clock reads 10,46,00
